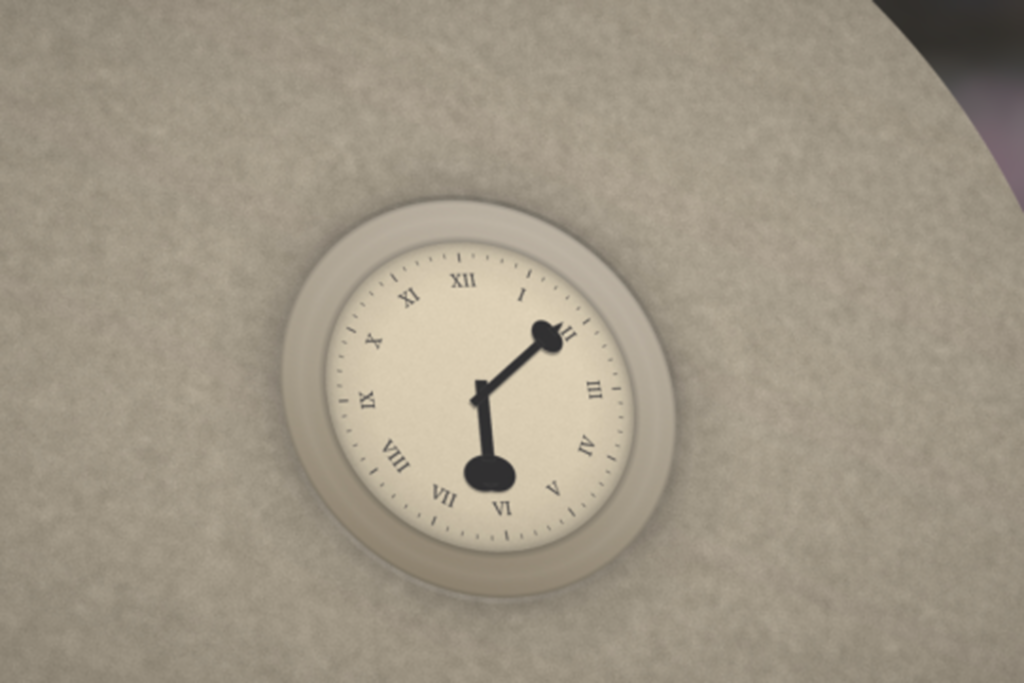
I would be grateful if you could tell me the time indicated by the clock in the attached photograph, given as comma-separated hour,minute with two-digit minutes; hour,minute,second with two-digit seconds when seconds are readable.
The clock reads 6,09
